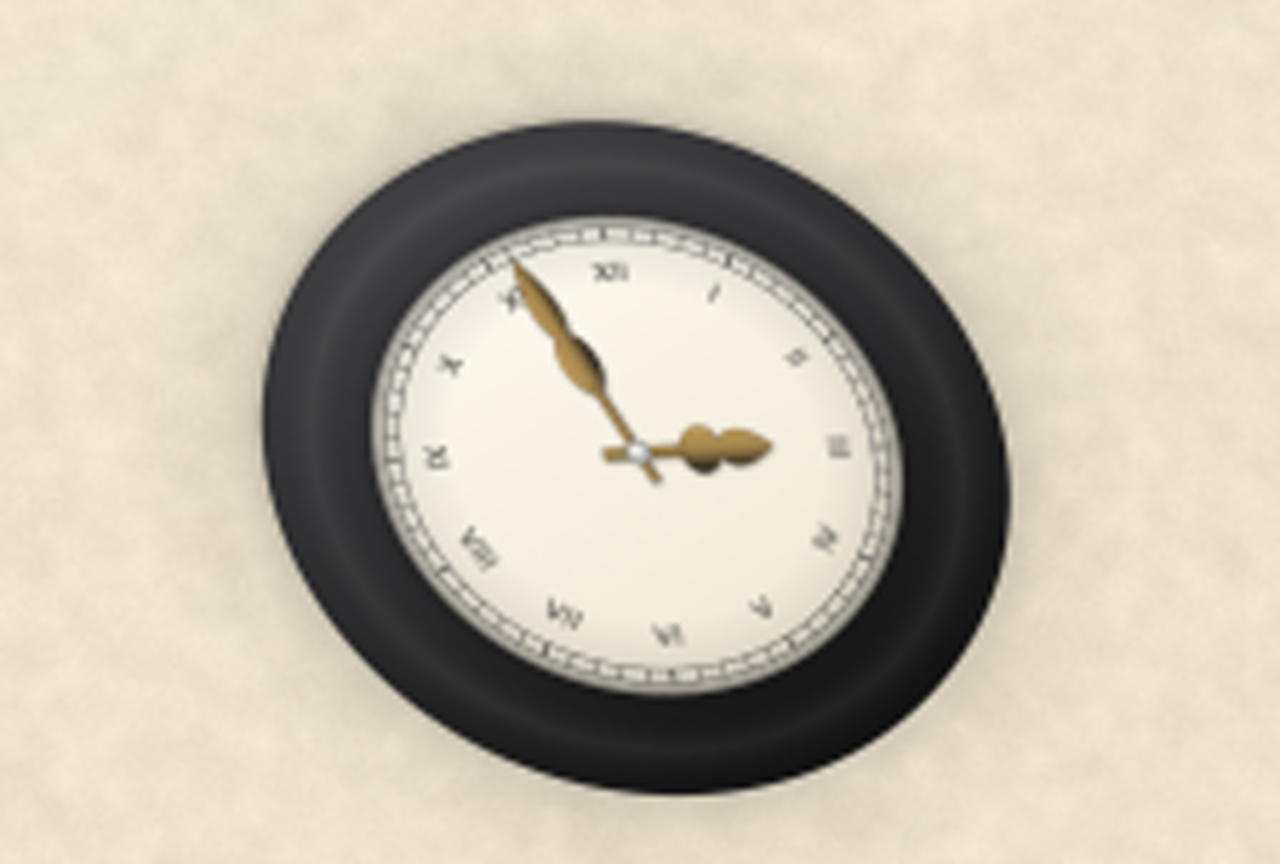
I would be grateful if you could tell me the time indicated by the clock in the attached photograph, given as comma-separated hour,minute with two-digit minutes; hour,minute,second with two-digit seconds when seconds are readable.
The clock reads 2,56
